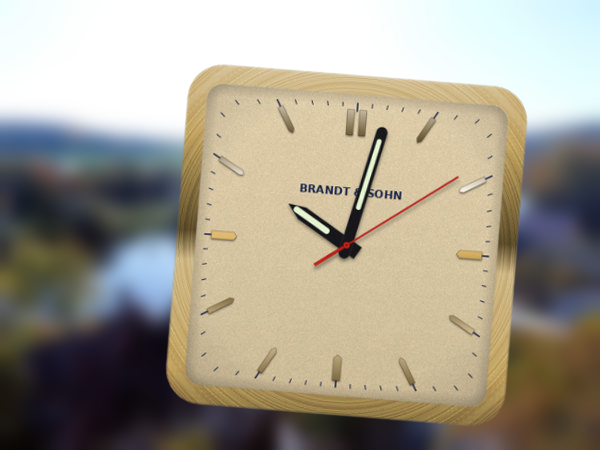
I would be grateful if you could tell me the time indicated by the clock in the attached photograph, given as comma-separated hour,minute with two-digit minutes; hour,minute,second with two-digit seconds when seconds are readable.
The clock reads 10,02,09
